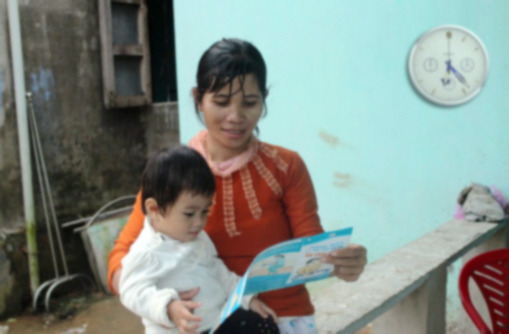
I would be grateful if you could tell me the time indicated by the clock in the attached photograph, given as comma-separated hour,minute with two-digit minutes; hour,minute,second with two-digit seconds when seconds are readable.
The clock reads 6,23
